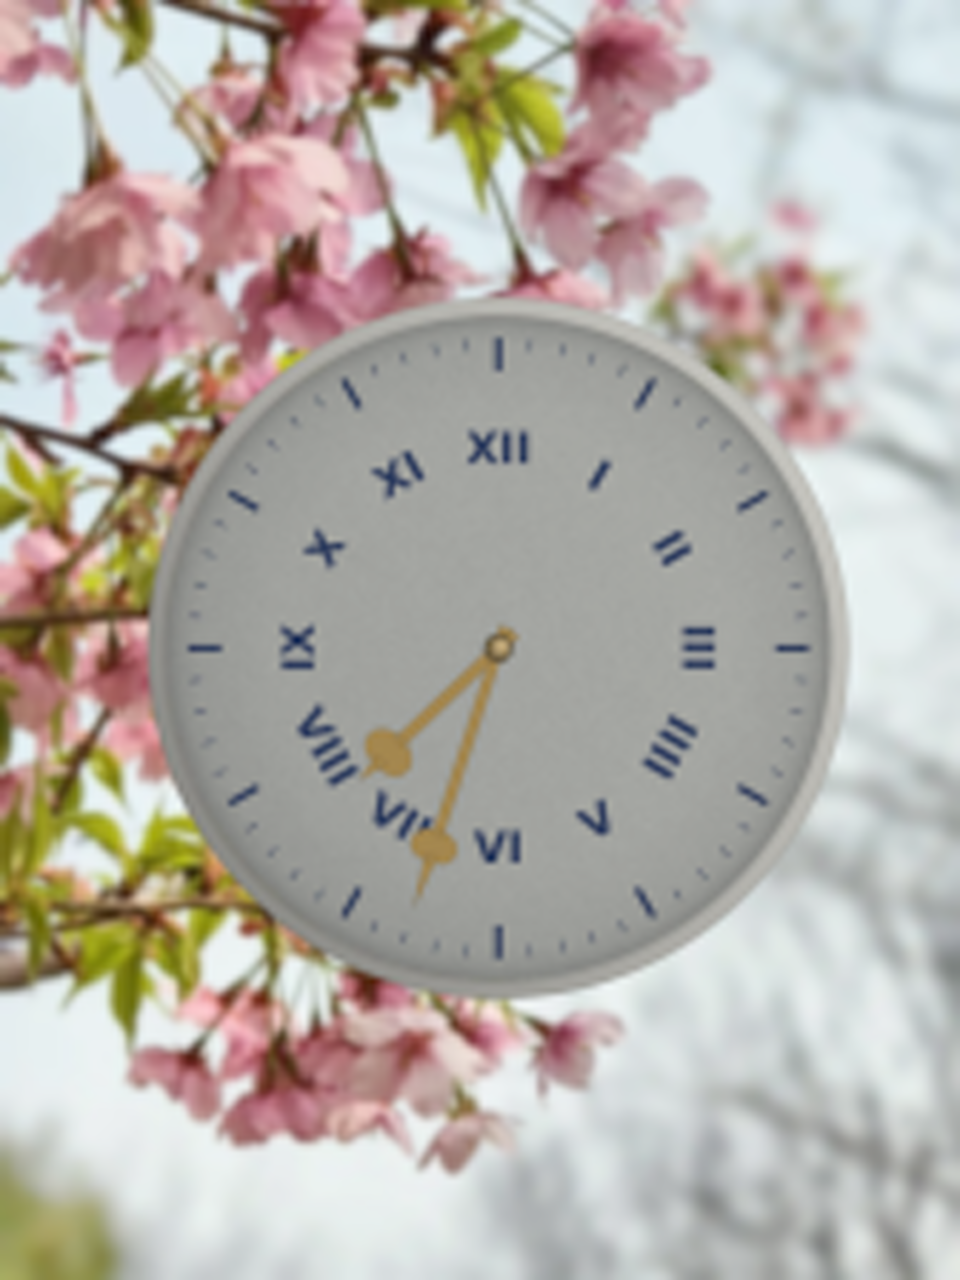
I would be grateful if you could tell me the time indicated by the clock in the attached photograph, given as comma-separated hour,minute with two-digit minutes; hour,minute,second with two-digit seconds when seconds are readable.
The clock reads 7,33
